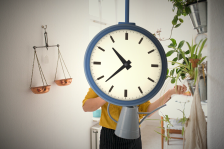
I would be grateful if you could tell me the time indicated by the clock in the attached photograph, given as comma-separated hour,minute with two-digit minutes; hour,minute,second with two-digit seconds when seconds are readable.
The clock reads 10,38
